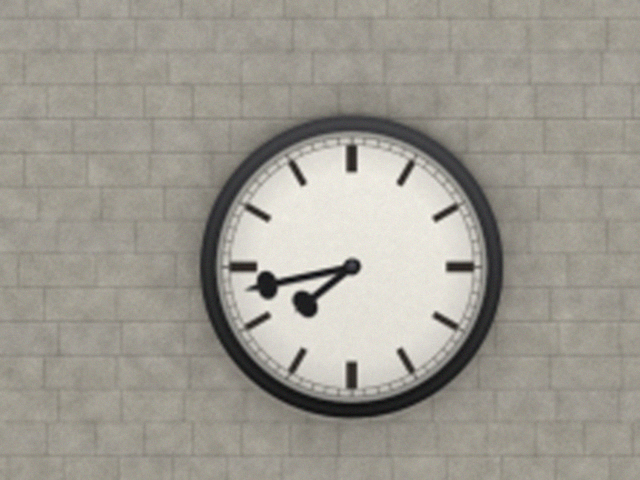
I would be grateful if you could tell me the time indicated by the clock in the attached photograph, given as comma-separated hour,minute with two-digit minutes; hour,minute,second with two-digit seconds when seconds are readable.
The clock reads 7,43
